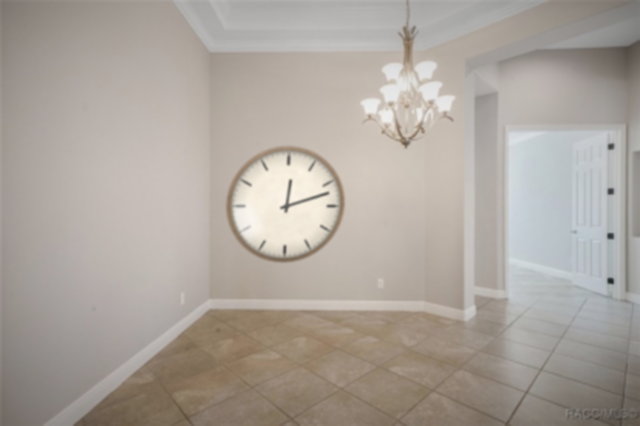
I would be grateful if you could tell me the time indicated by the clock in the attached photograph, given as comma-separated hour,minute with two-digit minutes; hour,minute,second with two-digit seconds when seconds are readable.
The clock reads 12,12
